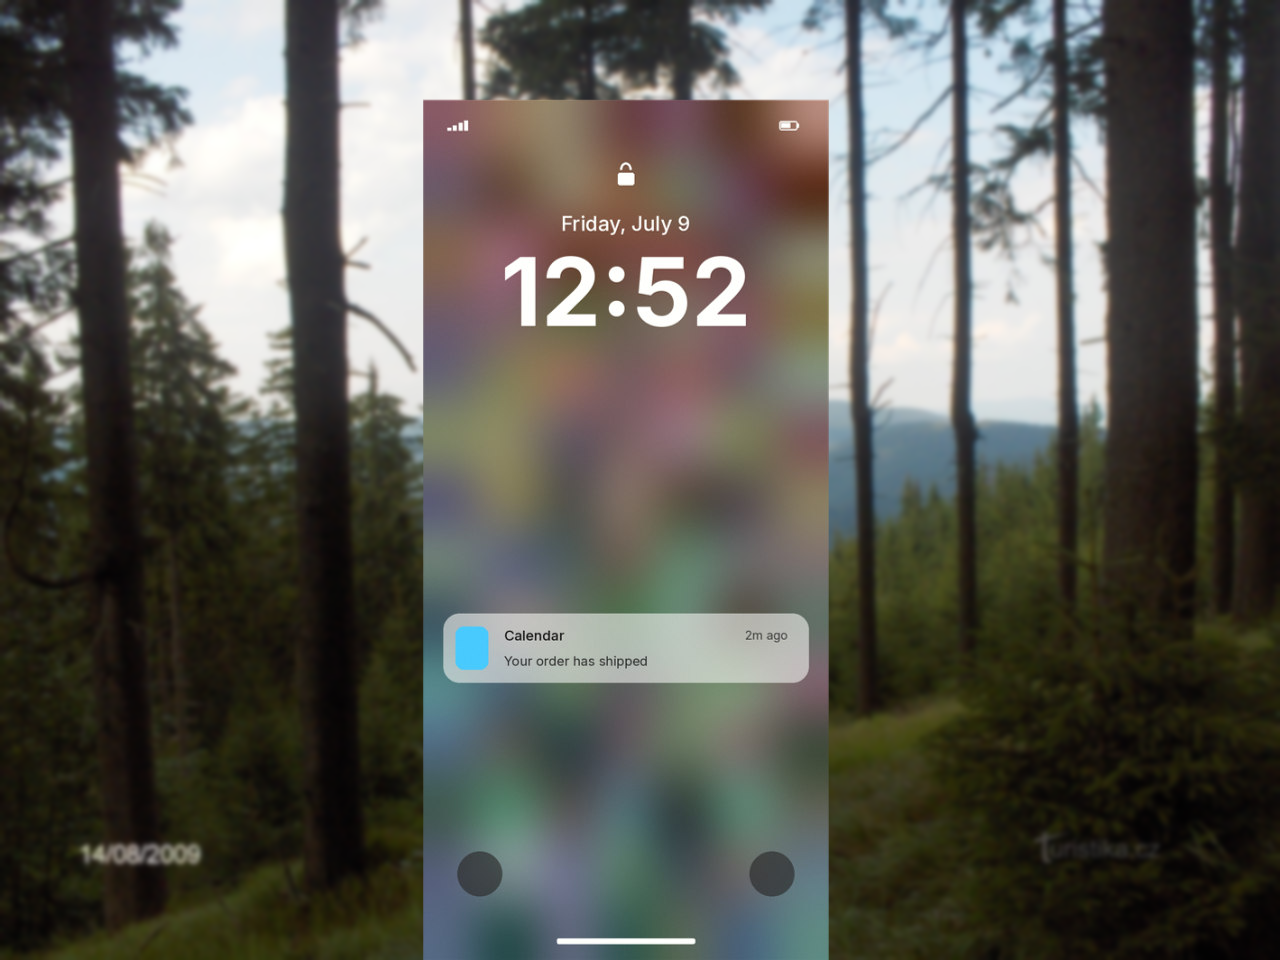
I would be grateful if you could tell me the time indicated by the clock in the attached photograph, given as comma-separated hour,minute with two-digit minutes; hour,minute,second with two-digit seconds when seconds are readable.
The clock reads 12,52
